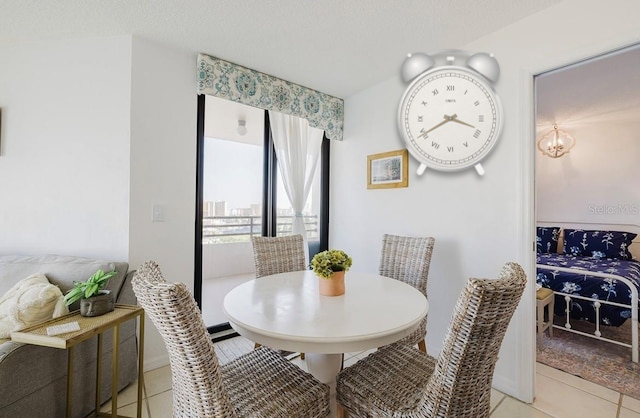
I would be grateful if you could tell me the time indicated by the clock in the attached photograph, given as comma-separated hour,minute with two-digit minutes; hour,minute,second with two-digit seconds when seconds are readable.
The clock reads 3,40
